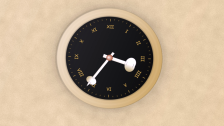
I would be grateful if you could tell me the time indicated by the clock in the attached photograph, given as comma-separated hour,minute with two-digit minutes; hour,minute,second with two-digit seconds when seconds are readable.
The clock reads 3,36
